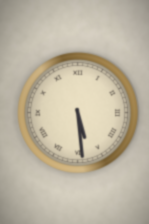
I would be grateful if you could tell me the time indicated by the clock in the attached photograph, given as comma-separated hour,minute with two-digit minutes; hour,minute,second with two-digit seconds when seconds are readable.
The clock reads 5,29
